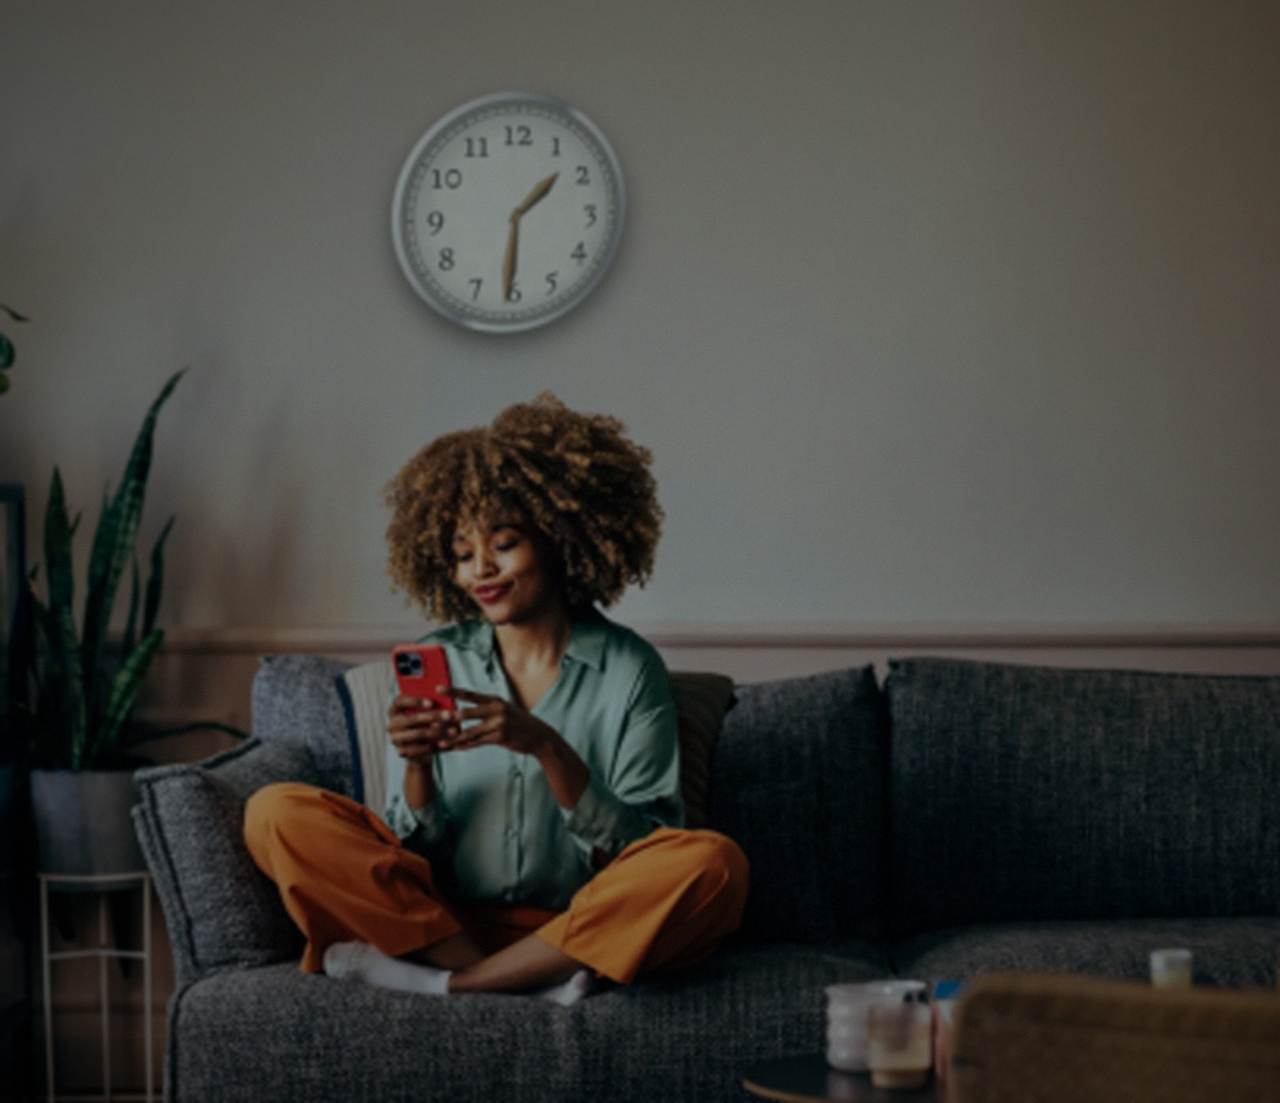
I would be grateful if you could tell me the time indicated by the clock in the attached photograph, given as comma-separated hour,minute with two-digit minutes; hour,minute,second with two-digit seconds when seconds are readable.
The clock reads 1,31
